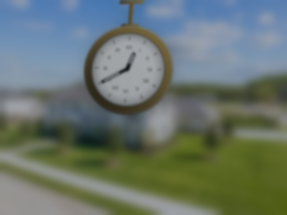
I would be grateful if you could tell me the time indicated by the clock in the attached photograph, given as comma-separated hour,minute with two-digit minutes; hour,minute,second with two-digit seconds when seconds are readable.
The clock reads 12,40
